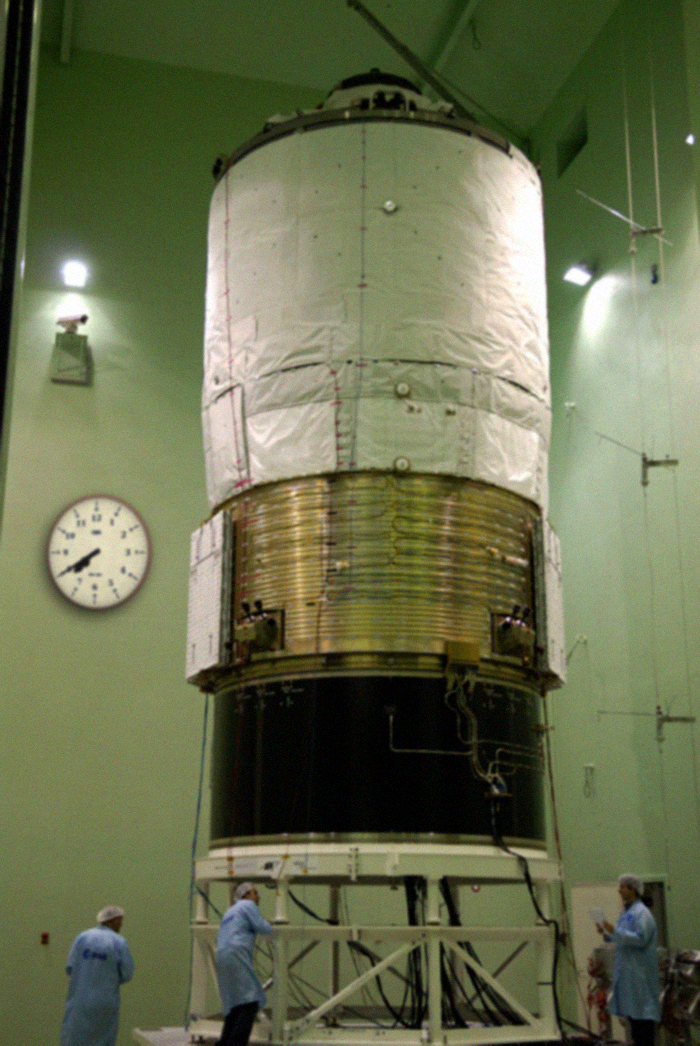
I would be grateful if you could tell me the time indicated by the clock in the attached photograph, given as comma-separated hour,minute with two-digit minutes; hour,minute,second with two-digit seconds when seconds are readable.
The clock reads 7,40
